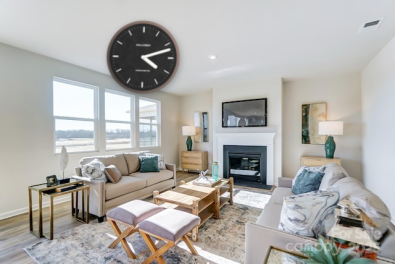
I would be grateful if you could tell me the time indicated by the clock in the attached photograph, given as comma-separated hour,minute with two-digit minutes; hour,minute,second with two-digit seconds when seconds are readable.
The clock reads 4,12
